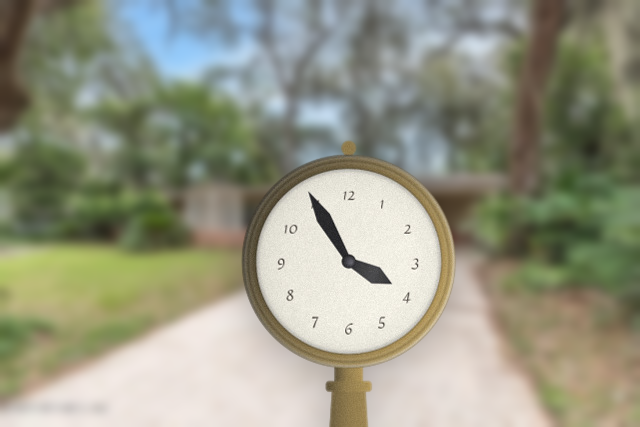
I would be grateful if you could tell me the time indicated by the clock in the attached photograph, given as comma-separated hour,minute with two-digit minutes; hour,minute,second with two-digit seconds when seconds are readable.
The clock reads 3,55
